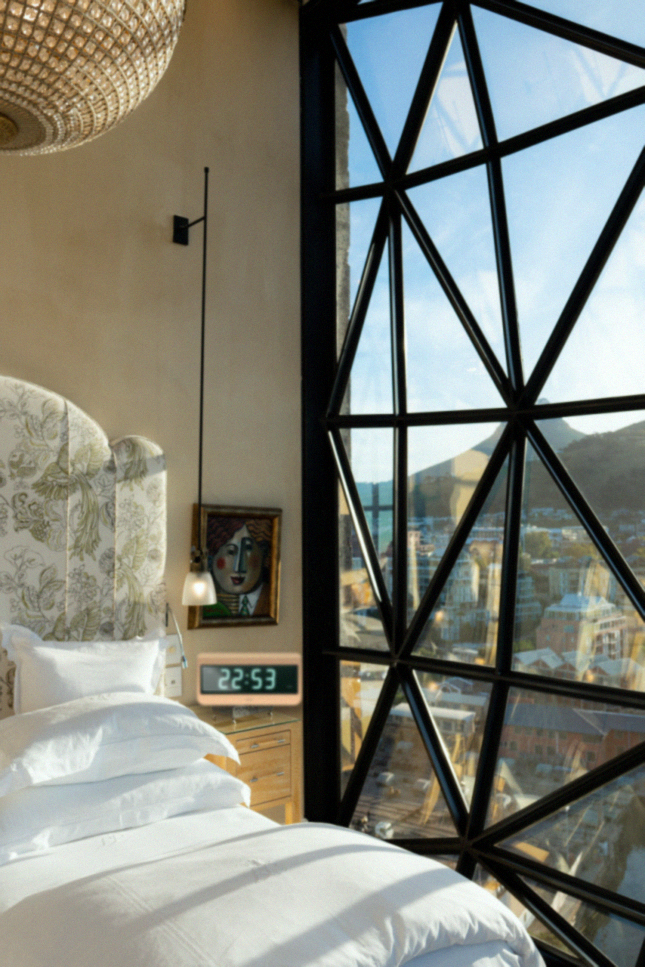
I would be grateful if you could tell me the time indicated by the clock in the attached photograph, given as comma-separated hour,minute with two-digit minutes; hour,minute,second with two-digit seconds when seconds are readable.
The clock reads 22,53
